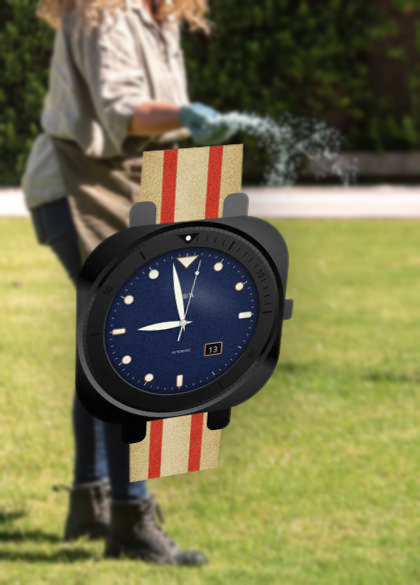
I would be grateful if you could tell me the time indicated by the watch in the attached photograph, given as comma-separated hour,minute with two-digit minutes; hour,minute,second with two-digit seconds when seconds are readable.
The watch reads 8,58,02
